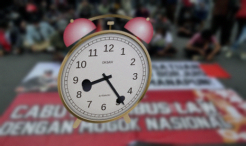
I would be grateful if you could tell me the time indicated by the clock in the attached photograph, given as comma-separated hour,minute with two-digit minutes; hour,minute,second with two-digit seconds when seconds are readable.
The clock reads 8,24
